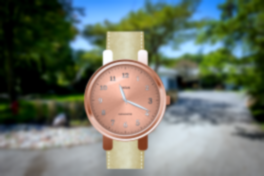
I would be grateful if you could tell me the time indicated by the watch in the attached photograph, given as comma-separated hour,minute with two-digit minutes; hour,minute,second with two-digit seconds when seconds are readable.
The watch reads 11,19
